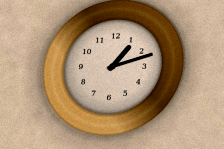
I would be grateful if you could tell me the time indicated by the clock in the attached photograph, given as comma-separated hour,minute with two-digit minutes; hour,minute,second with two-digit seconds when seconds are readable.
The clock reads 1,12
